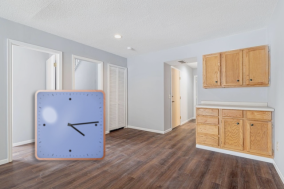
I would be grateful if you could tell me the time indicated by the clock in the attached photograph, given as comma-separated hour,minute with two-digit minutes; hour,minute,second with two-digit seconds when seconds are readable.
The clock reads 4,14
